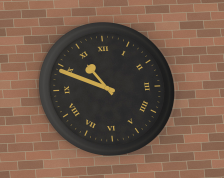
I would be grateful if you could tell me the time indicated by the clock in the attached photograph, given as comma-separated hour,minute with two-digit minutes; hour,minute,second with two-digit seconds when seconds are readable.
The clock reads 10,49
